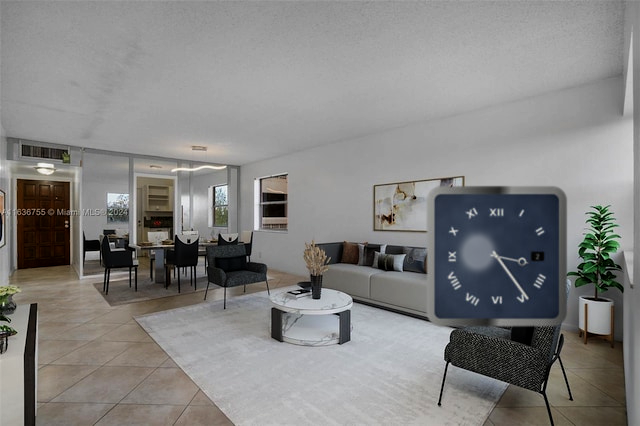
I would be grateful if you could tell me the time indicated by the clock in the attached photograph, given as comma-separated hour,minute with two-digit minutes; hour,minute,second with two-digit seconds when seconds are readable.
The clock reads 3,24
